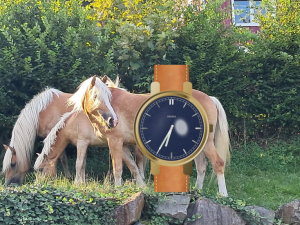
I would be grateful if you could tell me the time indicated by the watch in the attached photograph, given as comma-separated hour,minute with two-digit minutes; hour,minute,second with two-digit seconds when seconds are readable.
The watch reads 6,35
